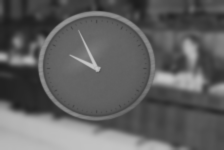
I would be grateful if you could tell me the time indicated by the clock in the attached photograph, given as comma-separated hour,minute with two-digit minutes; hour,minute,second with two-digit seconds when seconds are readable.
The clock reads 9,56
